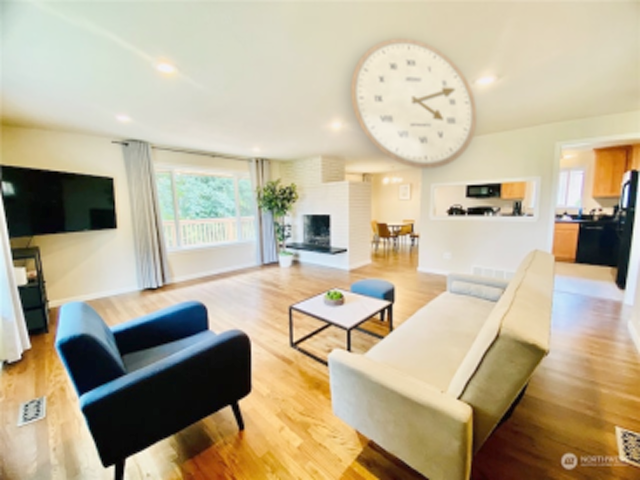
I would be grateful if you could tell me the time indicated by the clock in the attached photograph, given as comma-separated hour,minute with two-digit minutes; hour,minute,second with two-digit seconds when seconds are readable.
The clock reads 4,12
